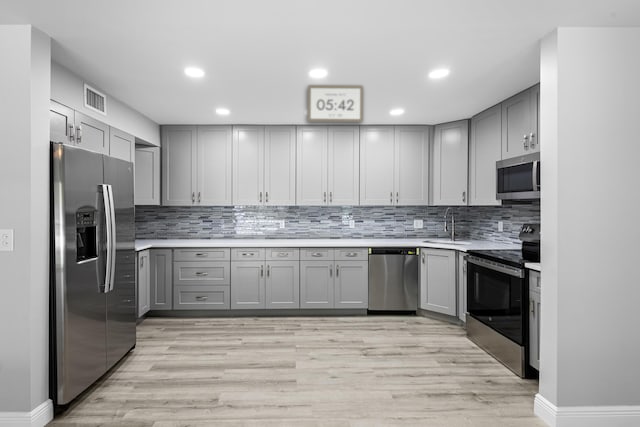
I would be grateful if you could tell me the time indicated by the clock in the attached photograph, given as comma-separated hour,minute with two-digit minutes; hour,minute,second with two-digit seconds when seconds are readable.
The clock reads 5,42
